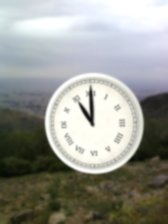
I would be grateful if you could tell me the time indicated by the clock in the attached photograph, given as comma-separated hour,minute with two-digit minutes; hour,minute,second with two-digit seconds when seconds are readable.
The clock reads 11,00
